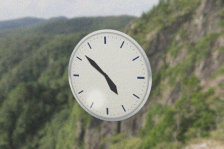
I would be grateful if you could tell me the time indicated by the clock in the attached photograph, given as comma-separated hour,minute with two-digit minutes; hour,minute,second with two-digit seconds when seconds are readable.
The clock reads 4,52
